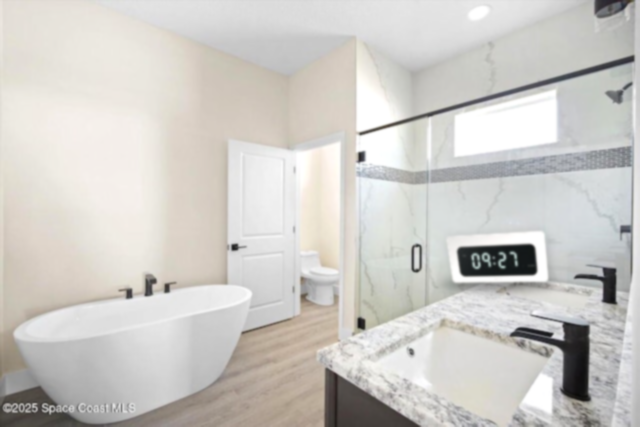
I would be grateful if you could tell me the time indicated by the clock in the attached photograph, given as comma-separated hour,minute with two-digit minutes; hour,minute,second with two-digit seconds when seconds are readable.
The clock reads 9,27
